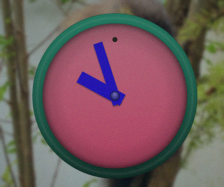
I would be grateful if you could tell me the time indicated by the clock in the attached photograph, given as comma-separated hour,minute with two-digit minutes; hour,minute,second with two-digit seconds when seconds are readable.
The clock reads 9,57
